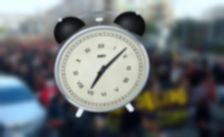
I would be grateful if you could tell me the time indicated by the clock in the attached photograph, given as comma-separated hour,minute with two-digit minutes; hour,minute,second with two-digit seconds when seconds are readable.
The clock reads 7,08
